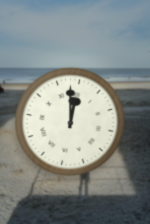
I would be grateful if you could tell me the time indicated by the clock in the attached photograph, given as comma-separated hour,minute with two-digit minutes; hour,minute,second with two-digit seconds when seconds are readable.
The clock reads 11,58
